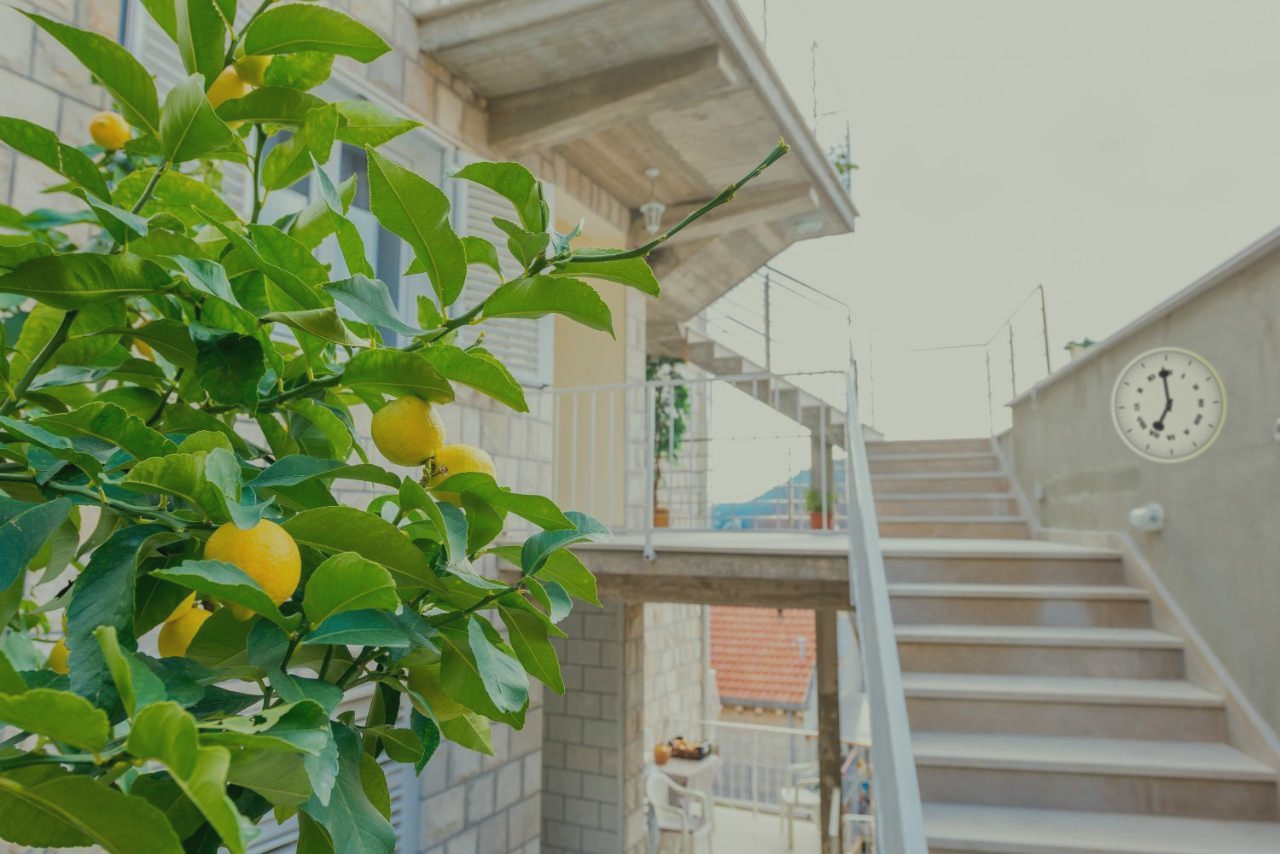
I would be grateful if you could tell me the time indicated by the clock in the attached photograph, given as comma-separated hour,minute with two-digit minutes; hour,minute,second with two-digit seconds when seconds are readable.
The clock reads 6,59
